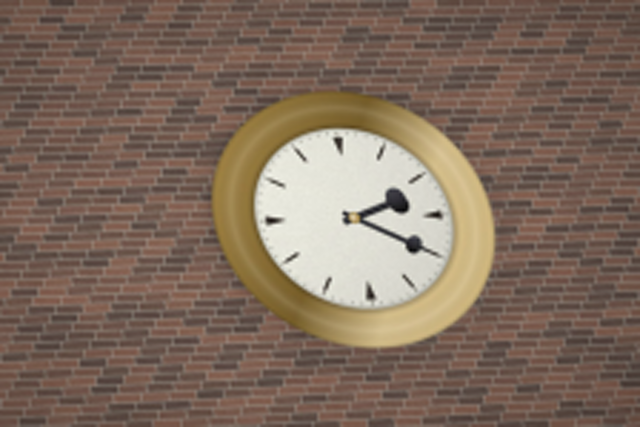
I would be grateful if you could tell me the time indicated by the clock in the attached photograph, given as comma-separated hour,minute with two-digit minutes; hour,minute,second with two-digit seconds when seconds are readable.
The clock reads 2,20
